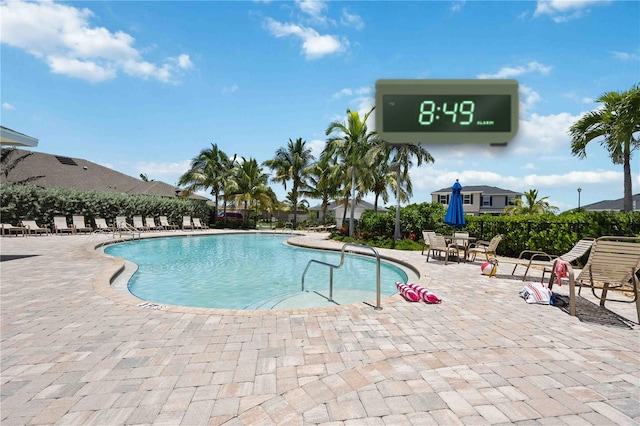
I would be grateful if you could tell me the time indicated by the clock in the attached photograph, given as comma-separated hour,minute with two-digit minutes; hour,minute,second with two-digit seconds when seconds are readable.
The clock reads 8,49
